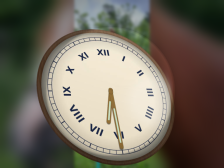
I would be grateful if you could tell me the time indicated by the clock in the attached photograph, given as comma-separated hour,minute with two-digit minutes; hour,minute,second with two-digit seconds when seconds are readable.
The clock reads 6,30
